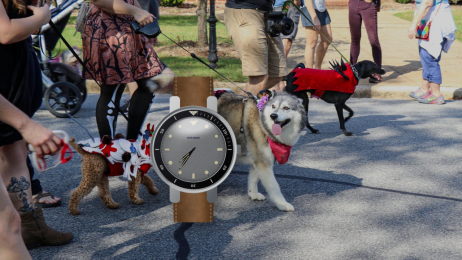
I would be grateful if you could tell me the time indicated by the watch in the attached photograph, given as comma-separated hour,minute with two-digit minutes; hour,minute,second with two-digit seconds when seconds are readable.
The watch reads 7,36
